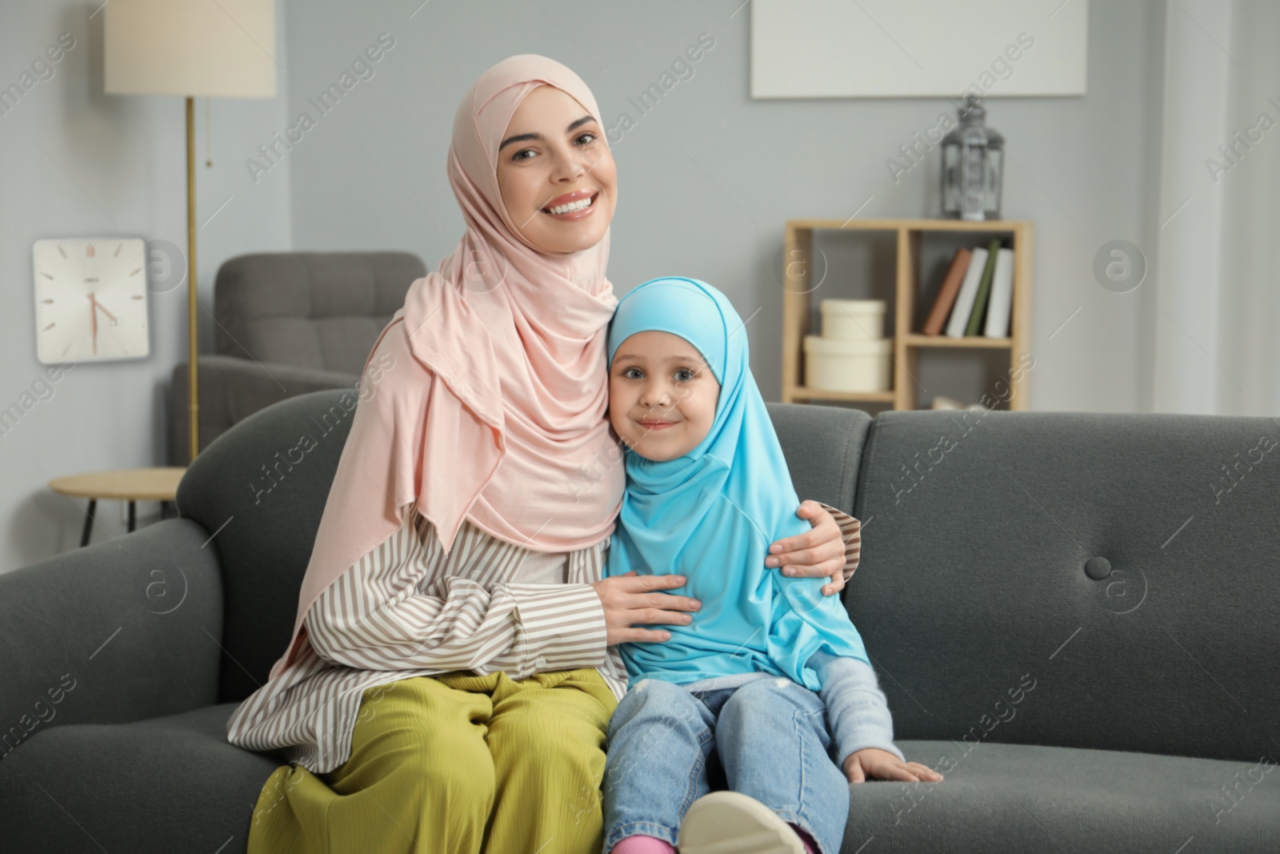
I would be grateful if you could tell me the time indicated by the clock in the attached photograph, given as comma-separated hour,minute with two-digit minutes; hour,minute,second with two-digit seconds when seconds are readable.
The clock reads 4,30
